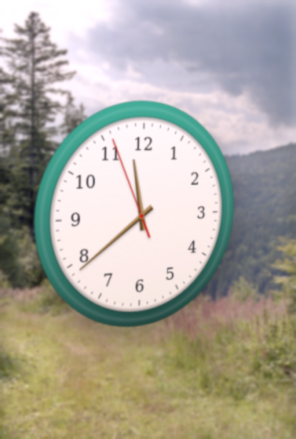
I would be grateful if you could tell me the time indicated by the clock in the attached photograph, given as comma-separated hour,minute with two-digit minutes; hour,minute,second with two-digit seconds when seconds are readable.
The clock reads 11,38,56
